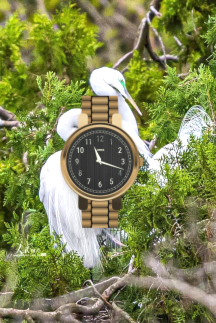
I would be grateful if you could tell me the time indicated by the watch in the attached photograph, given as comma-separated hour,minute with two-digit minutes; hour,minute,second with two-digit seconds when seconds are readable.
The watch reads 11,18
